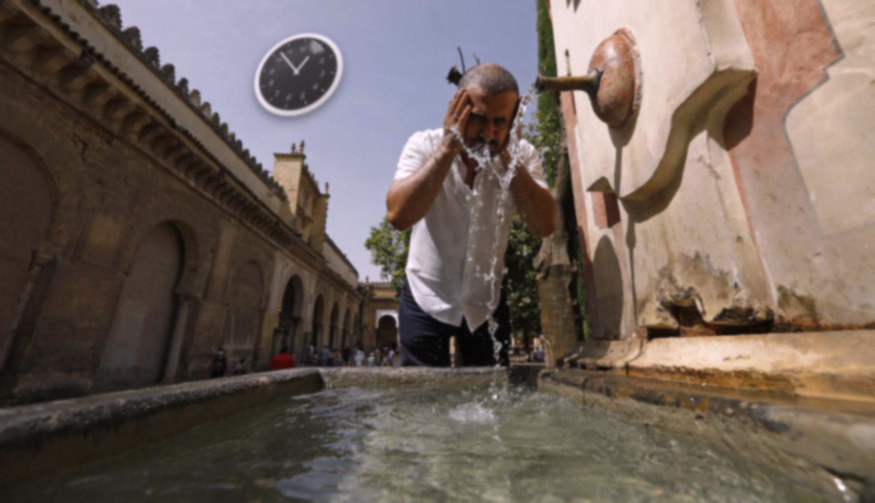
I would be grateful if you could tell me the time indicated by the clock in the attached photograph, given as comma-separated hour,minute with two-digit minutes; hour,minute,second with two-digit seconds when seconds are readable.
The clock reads 12,52
